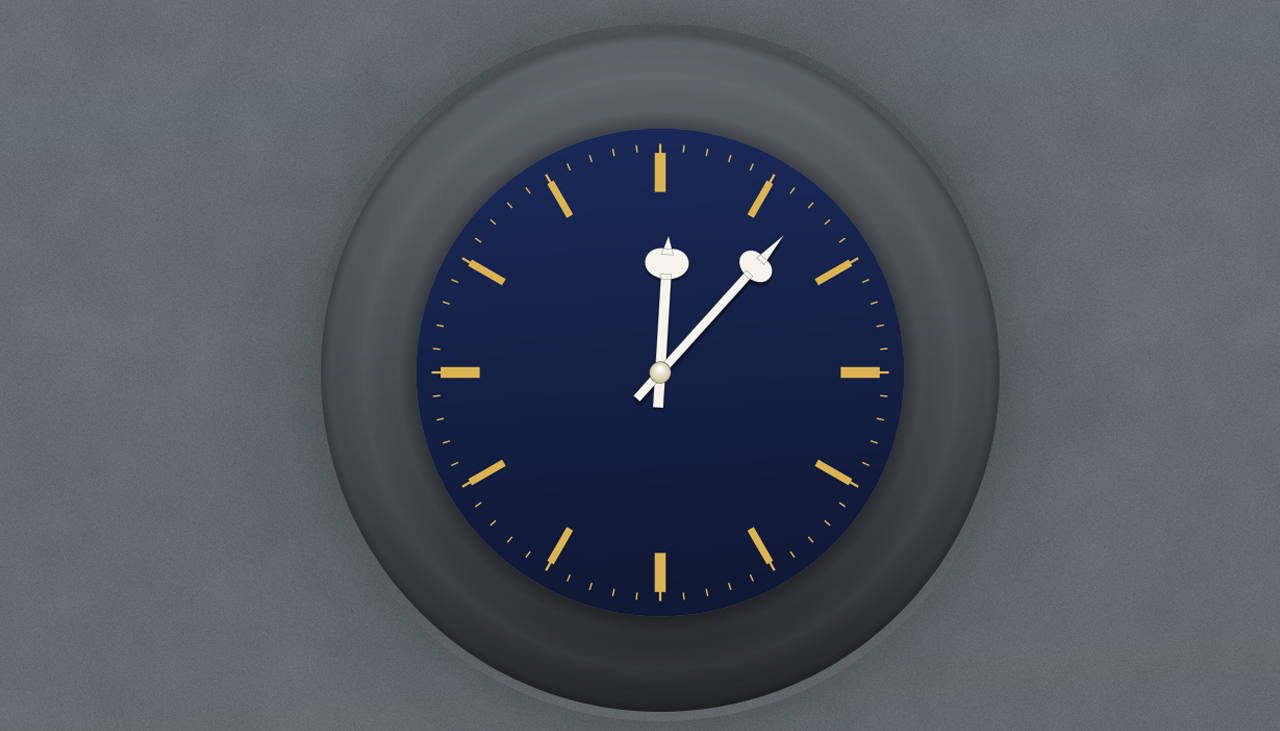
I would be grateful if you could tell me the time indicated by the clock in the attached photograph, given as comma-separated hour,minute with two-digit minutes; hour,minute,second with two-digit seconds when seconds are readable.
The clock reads 12,07
